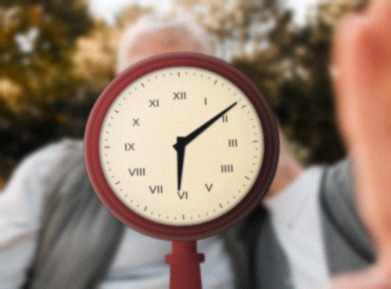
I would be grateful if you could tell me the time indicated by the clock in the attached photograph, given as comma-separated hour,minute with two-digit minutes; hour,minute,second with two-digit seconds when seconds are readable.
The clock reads 6,09
